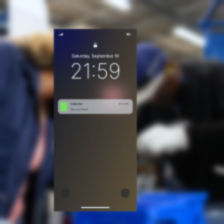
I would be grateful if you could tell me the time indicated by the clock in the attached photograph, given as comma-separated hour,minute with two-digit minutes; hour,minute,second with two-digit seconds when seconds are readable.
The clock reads 21,59
